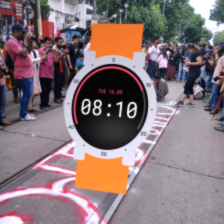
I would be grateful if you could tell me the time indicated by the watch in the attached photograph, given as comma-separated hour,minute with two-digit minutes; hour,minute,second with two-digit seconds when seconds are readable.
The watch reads 8,10
